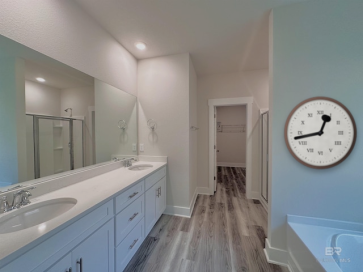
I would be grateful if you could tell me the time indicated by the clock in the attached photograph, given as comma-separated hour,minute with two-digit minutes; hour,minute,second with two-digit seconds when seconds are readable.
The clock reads 12,43
